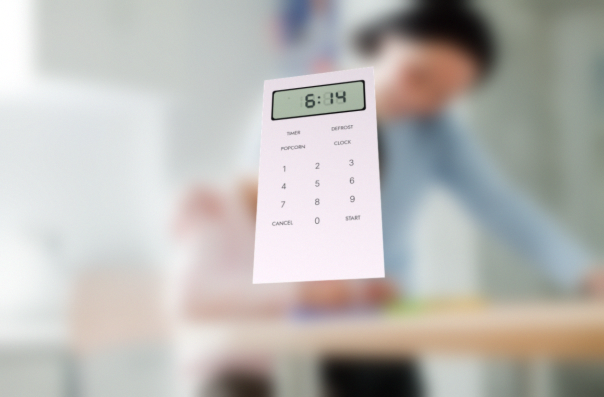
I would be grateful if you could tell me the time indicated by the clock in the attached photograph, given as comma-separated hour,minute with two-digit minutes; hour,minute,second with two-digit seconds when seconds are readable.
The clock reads 6,14
